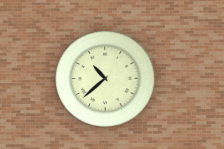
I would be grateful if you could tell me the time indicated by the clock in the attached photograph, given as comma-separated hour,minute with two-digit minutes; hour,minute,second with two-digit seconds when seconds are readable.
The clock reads 10,38
